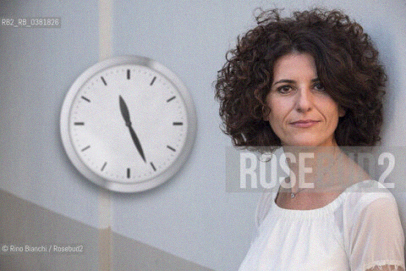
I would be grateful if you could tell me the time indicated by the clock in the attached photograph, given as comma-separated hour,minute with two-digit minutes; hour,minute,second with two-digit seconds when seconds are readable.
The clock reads 11,26
